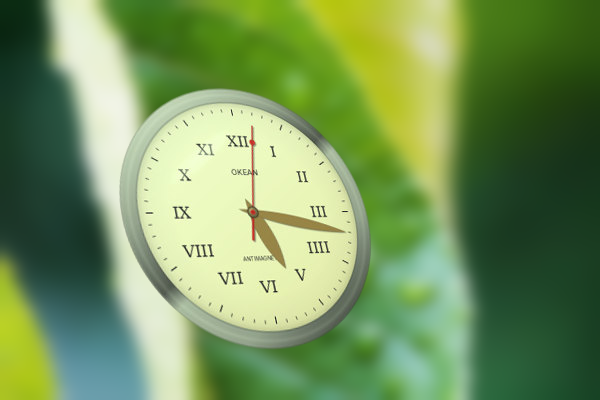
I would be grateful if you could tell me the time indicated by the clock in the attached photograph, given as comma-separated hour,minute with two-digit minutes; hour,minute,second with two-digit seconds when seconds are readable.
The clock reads 5,17,02
